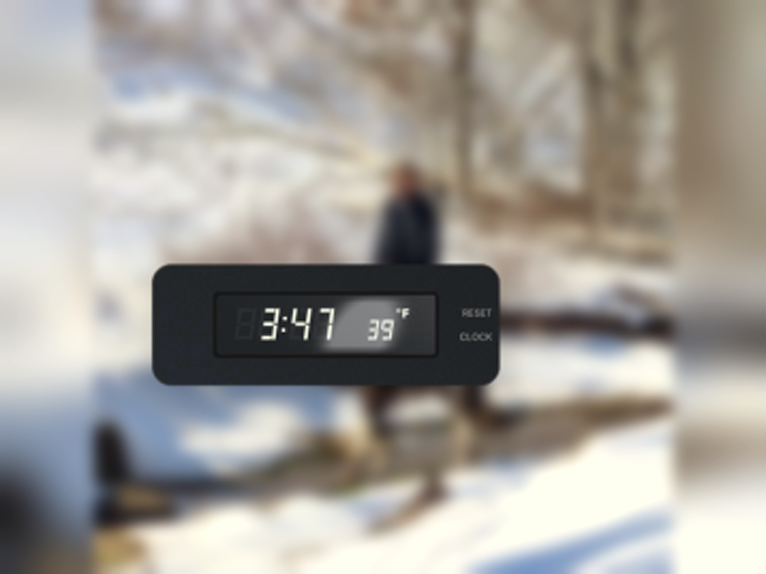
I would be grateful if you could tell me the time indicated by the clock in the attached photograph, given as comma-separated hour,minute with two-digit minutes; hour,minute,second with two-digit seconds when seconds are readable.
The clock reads 3,47
